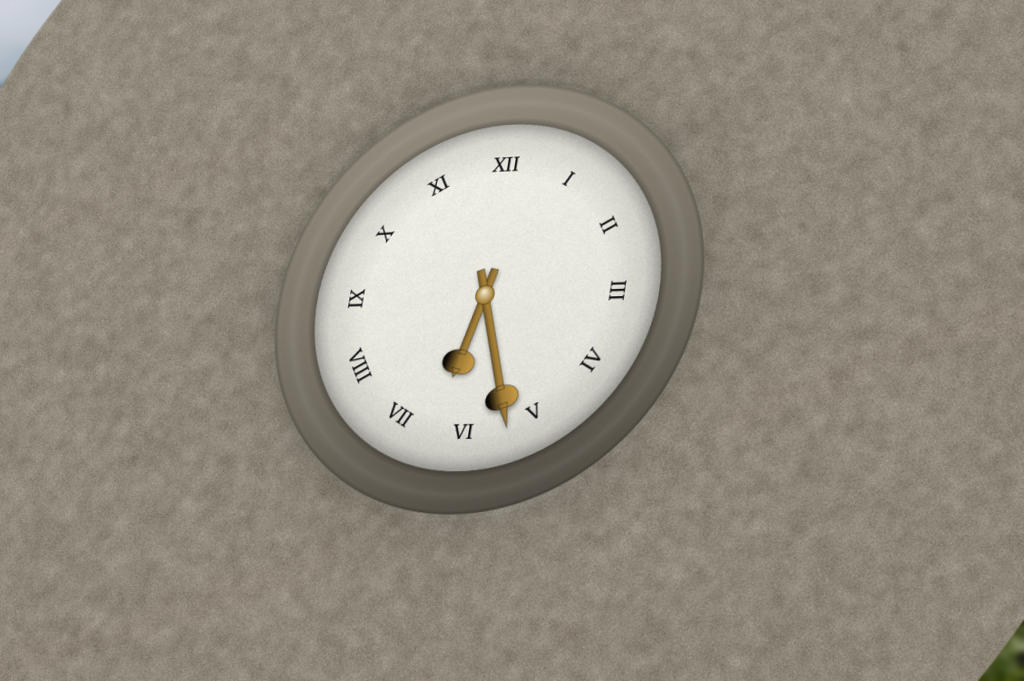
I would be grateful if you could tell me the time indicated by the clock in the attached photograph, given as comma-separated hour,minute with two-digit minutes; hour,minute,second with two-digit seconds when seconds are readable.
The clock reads 6,27
